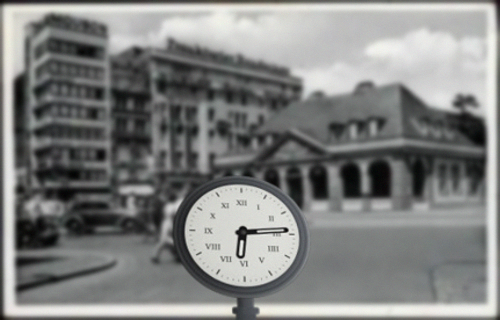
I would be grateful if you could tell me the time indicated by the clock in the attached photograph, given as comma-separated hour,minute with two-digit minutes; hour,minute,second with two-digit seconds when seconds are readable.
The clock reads 6,14
